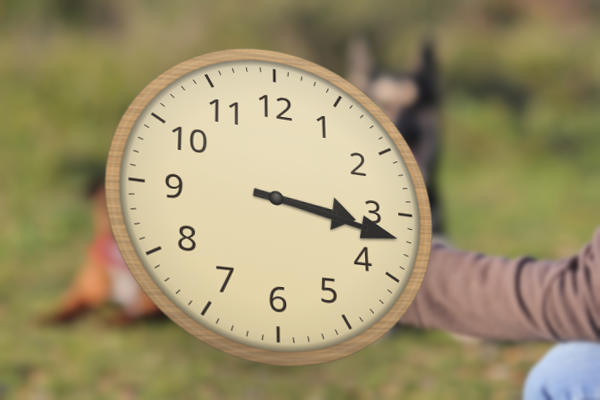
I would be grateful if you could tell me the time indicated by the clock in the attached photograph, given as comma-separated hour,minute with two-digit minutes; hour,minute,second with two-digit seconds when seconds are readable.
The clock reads 3,17
